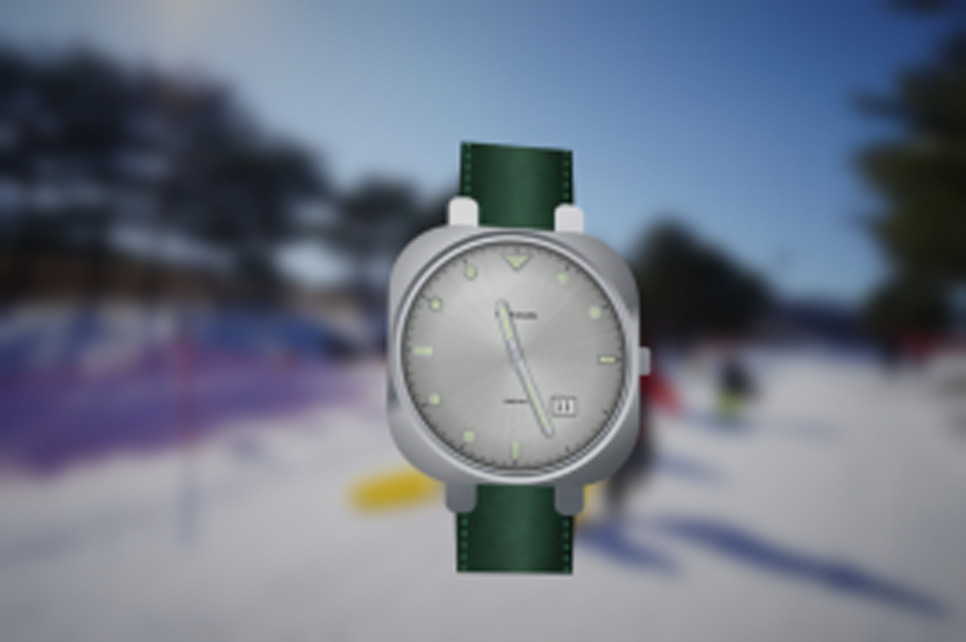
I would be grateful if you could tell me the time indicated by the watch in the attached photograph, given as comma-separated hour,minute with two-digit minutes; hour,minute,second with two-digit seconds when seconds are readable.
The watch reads 11,26
